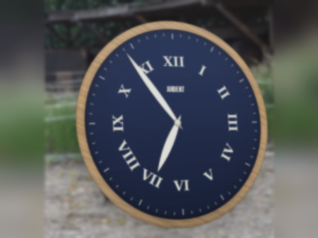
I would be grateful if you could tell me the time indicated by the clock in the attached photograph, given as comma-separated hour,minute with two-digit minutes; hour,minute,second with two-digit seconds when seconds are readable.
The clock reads 6,54
